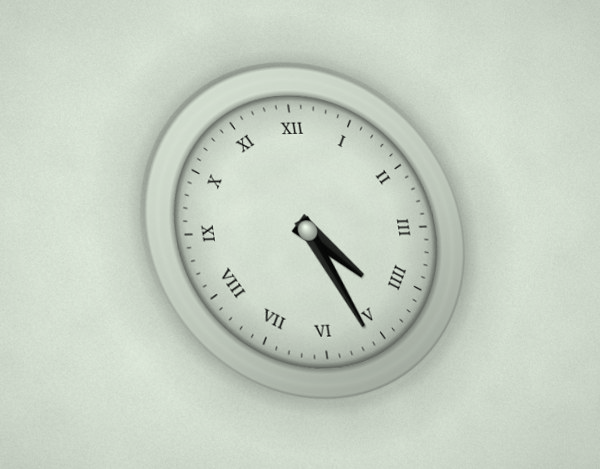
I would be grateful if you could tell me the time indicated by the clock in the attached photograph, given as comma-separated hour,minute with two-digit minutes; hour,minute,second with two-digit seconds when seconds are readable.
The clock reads 4,26
